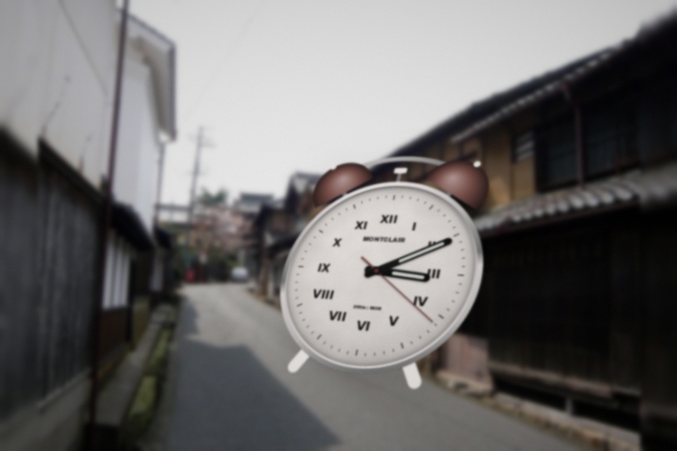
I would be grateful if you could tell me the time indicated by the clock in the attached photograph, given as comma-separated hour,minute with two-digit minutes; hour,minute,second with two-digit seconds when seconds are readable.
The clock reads 3,10,21
